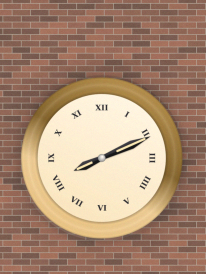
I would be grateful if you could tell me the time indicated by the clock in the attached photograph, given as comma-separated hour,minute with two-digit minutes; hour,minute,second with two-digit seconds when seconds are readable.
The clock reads 8,11
